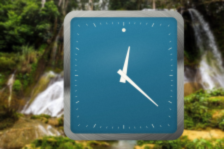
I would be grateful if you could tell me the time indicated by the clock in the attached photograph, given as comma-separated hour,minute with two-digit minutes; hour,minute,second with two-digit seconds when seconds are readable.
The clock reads 12,22
